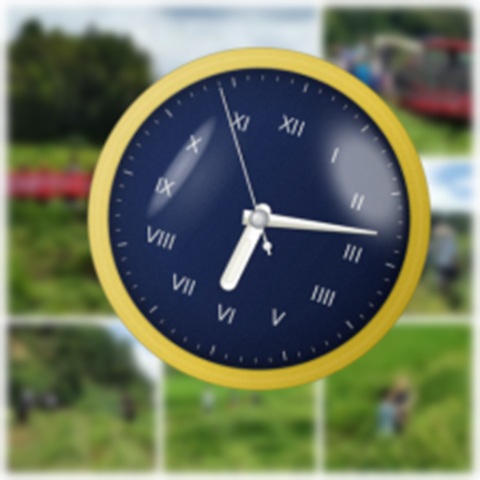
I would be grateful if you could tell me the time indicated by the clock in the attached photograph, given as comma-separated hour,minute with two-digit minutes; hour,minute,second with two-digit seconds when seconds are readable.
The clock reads 6,12,54
